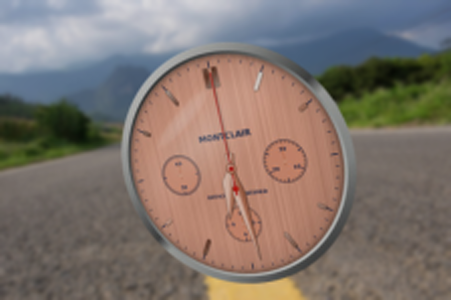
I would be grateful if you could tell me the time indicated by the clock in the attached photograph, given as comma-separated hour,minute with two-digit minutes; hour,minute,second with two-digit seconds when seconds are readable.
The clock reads 6,29
